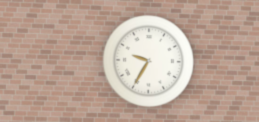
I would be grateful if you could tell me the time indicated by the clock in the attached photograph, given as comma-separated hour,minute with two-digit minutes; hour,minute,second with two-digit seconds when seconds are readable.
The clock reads 9,35
